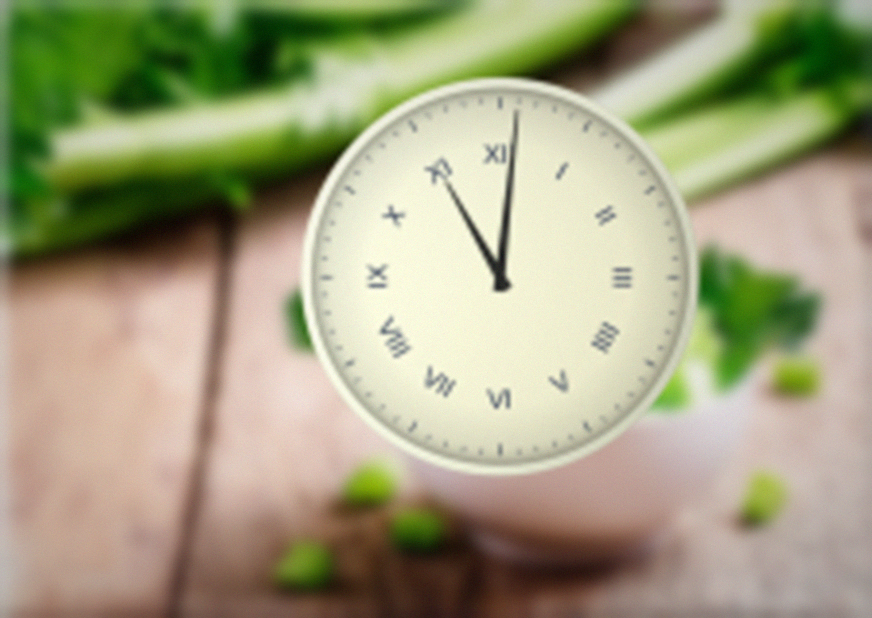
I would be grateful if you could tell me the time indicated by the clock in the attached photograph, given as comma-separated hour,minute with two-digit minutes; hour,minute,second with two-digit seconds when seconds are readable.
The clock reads 11,01
